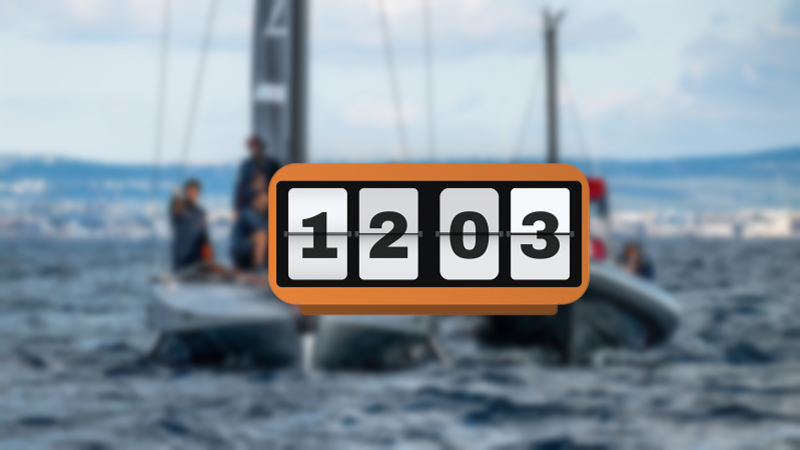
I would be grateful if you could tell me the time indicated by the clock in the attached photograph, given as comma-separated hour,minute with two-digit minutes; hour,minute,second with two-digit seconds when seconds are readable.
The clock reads 12,03
